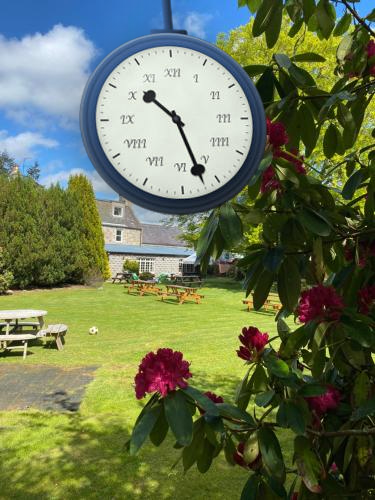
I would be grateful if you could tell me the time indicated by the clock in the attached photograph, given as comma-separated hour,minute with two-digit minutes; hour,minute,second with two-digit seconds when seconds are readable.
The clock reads 10,27
